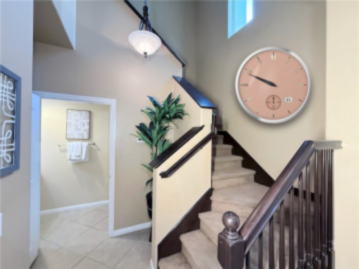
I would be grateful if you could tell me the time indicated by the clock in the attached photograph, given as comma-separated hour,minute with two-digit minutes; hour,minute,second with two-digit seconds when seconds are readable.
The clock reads 9,49
